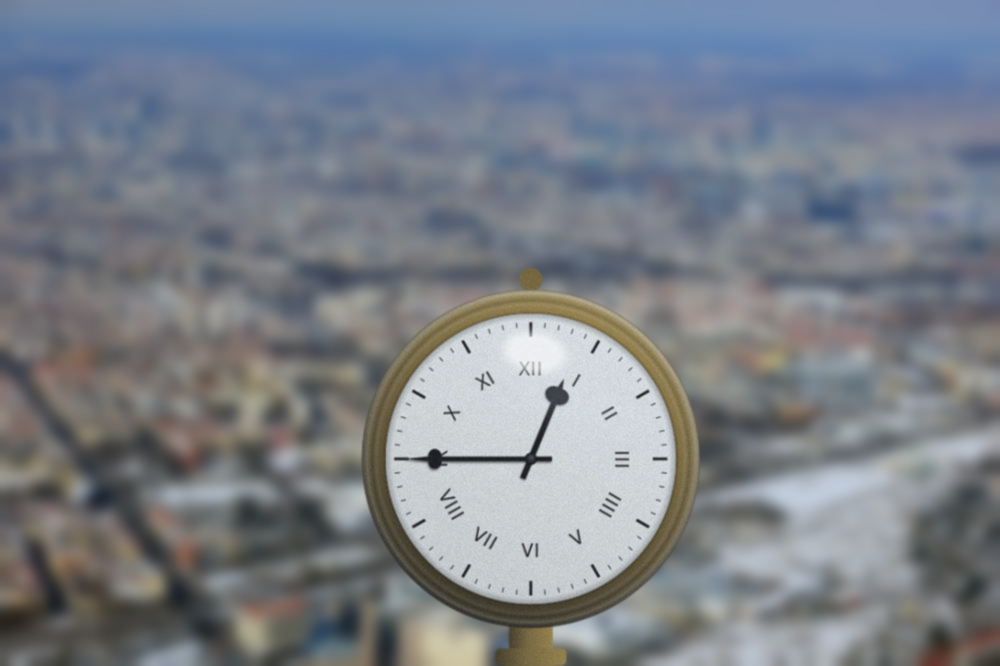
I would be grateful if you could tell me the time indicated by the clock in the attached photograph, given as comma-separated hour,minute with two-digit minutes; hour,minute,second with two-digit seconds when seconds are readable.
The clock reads 12,45
